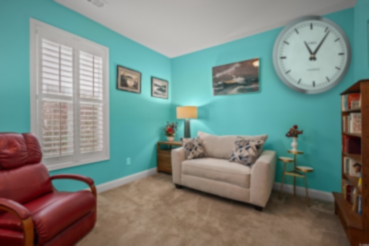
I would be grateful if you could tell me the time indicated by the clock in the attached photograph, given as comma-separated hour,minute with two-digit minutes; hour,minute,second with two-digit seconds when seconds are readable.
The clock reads 11,06
